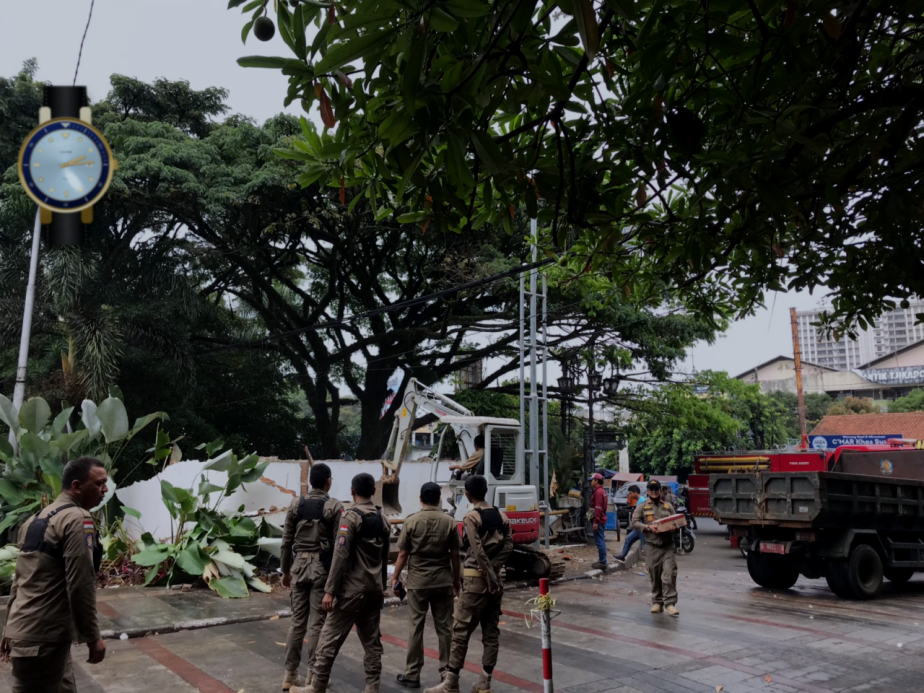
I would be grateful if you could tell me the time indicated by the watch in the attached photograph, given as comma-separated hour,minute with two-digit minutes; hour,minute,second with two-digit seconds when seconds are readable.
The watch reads 2,14
